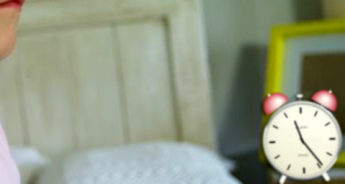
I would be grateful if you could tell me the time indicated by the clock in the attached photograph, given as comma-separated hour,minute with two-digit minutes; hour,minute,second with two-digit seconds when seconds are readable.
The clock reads 11,24
